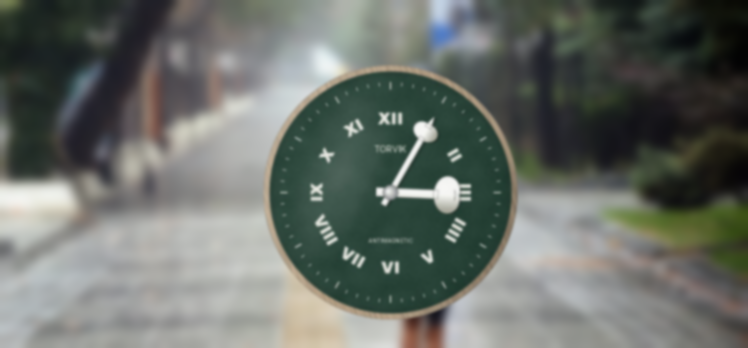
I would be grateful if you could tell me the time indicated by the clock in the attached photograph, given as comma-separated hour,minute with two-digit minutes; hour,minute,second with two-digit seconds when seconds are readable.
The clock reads 3,05
